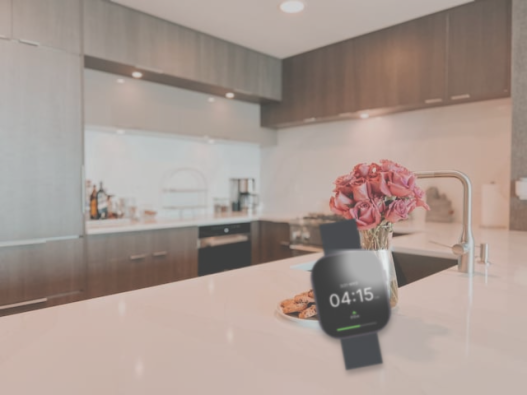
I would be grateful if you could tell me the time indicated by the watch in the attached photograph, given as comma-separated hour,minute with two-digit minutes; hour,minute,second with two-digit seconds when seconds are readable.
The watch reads 4,15
